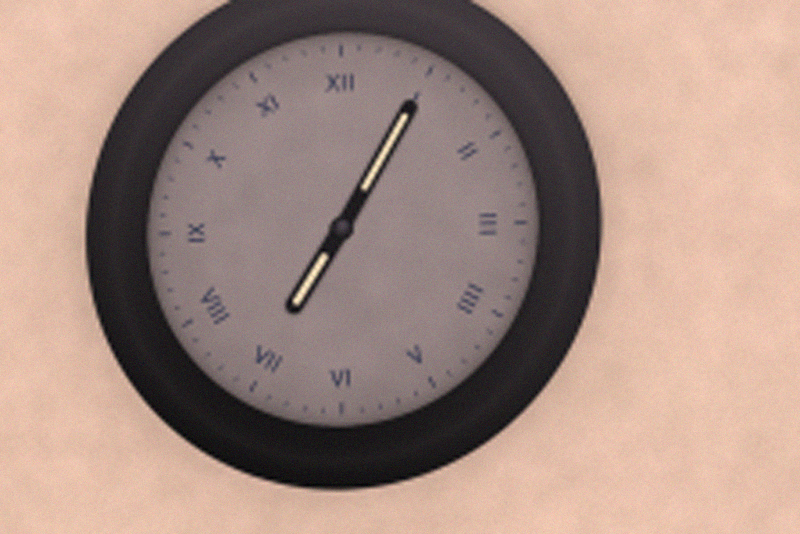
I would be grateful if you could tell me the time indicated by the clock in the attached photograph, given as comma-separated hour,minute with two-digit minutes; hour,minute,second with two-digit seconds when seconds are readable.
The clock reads 7,05
